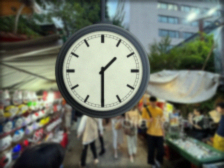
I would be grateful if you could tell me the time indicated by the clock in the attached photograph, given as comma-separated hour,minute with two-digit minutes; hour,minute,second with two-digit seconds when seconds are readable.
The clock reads 1,30
